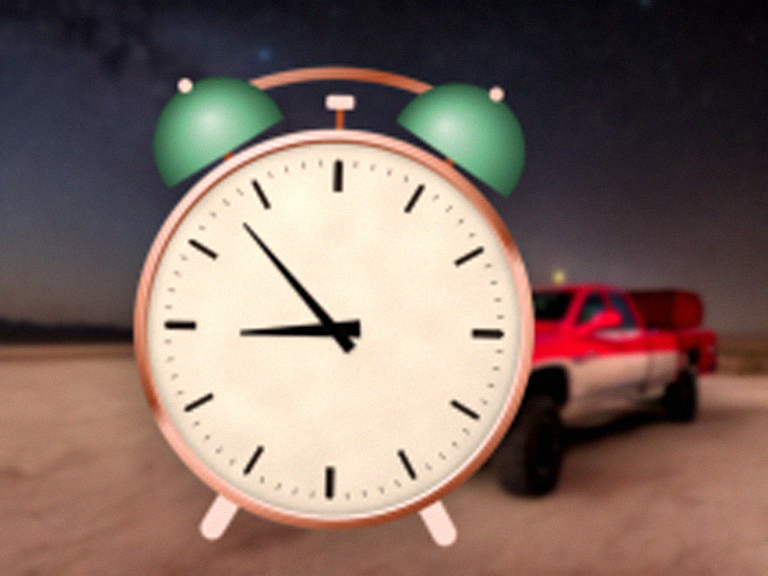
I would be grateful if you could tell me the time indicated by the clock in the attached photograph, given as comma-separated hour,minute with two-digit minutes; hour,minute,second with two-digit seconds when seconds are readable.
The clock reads 8,53
